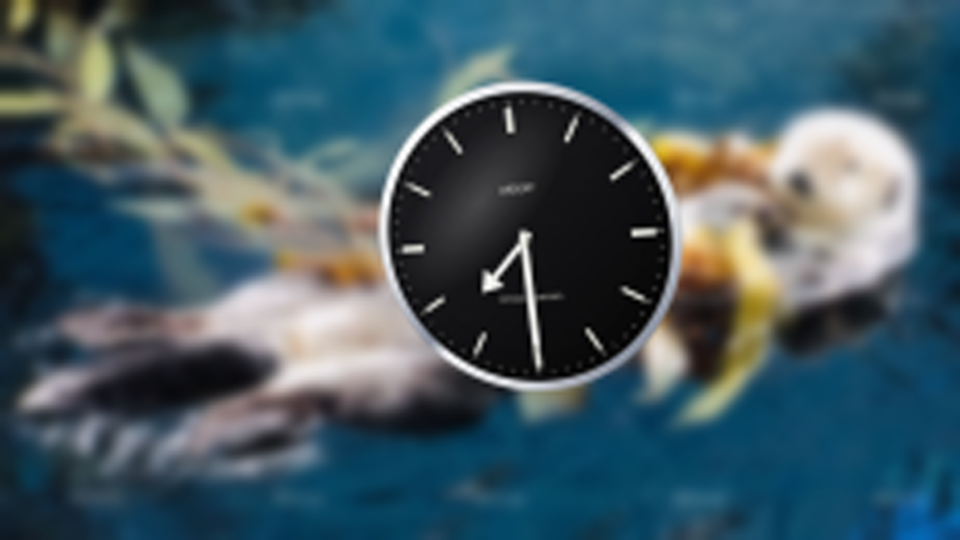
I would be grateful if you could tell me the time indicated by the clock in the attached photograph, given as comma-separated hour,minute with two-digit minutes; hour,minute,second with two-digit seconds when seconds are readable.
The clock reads 7,30
